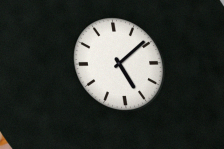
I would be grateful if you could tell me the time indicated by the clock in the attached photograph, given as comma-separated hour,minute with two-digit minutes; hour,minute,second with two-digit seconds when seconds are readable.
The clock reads 5,09
